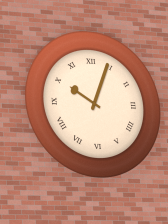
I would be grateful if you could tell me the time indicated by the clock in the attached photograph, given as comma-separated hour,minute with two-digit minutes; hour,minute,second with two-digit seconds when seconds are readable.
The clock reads 10,04
